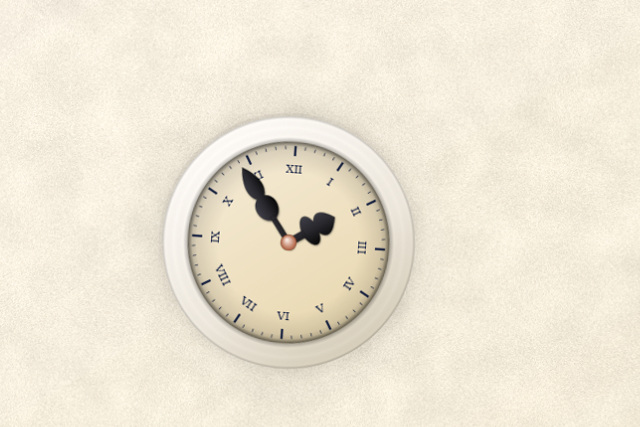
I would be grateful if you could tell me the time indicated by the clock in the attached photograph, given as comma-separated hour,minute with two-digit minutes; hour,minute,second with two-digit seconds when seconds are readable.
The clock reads 1,54
